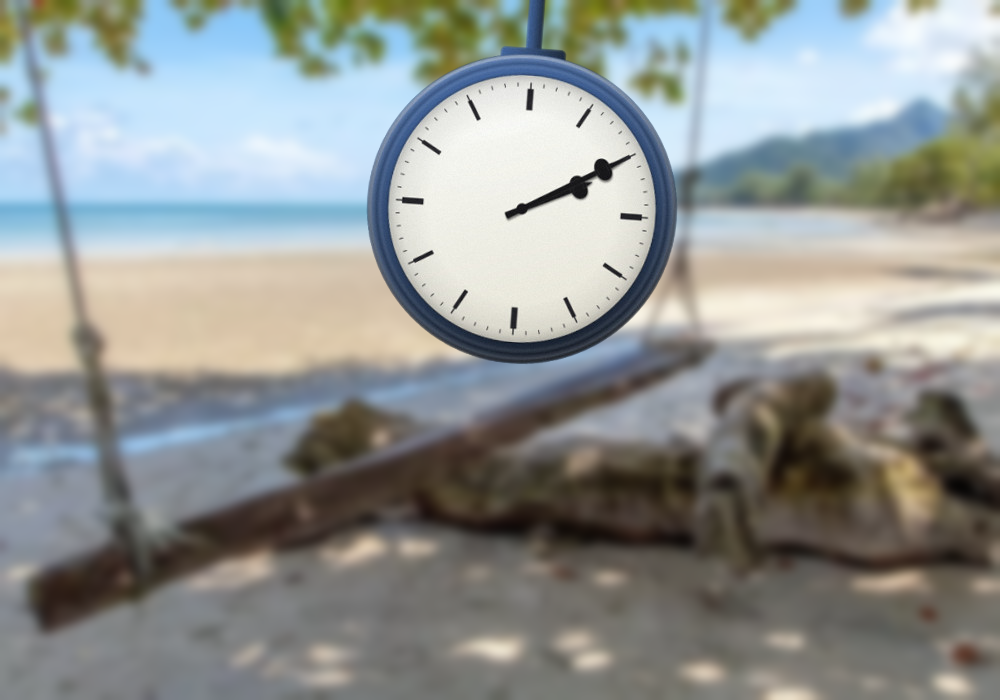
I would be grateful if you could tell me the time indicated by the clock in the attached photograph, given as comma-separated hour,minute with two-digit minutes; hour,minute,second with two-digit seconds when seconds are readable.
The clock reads 2,10
